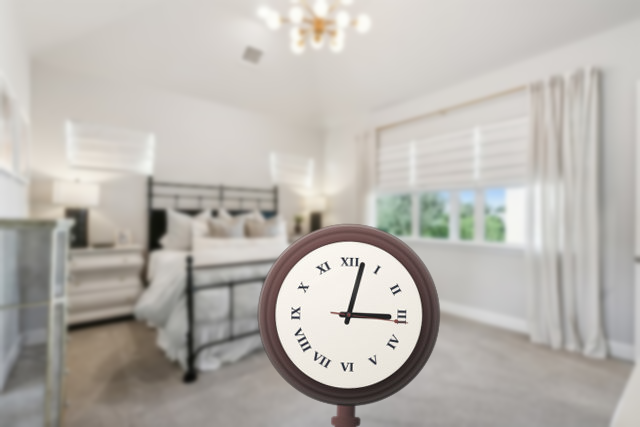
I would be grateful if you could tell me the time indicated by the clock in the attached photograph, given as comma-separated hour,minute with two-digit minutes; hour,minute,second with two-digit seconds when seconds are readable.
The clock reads 3,02,16
